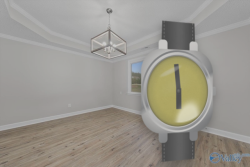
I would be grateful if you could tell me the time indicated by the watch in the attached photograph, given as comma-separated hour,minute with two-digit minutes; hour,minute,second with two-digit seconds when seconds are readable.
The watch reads 5,59
